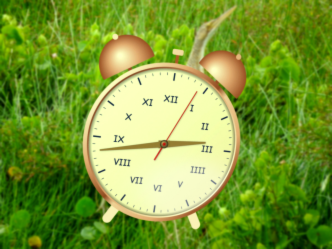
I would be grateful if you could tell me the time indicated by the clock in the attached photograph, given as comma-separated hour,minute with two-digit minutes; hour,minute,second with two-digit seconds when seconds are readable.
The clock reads 2,43,04
